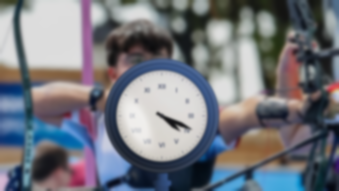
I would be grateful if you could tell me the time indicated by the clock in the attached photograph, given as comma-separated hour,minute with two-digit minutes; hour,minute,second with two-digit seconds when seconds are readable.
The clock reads 4,19
